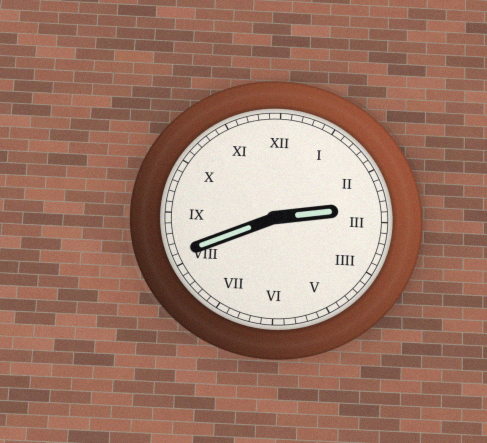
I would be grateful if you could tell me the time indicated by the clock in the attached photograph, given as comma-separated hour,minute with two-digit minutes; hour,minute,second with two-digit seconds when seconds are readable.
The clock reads 2,41
